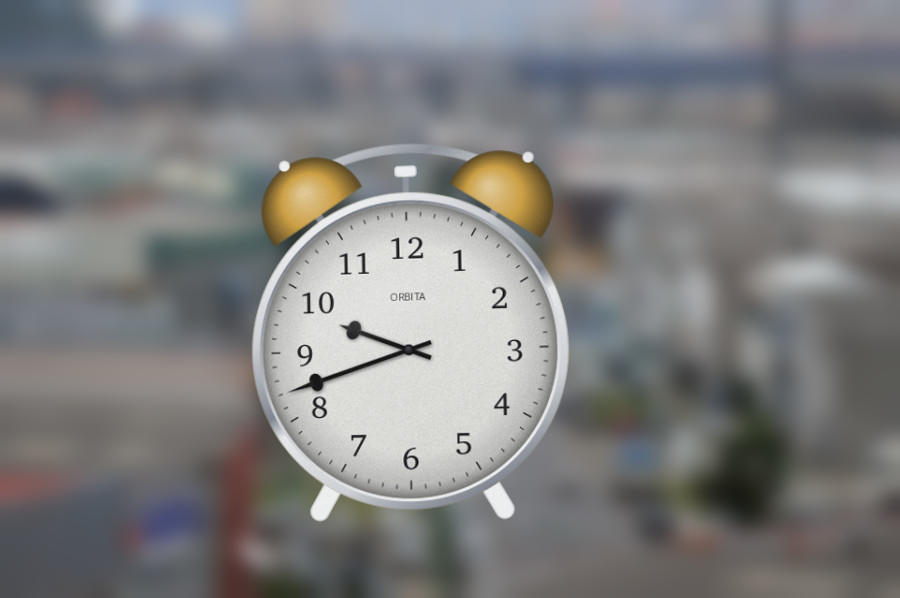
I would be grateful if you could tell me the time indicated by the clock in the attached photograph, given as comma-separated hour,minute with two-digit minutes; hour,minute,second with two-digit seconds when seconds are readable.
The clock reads 9,42
